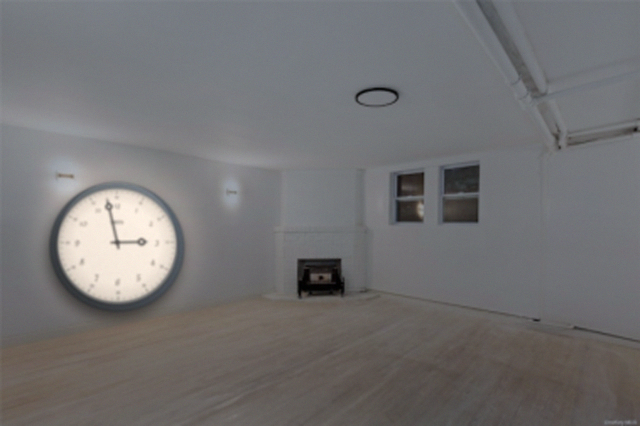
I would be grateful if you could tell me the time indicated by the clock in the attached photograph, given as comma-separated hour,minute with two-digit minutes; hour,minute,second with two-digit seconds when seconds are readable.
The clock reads 2,58
